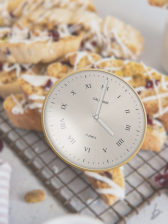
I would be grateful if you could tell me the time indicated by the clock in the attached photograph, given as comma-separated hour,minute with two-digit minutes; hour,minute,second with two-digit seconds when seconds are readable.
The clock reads 4,00
